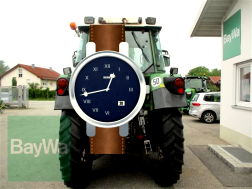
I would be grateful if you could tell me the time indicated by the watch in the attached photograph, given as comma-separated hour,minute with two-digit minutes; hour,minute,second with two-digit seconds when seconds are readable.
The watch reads 12,43
